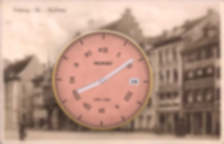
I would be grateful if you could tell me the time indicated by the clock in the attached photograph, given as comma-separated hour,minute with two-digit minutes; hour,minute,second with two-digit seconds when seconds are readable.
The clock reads 8,09
